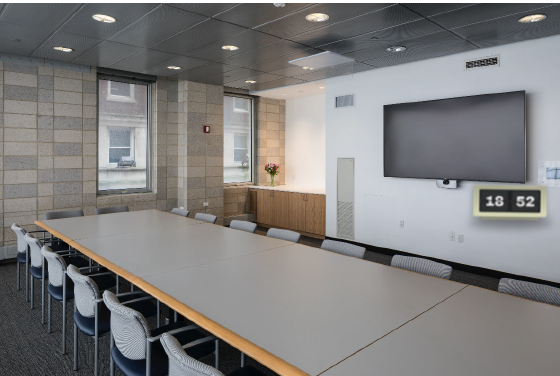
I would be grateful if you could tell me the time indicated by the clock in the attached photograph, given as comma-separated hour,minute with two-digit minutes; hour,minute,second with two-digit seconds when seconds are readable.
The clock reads 18,52
